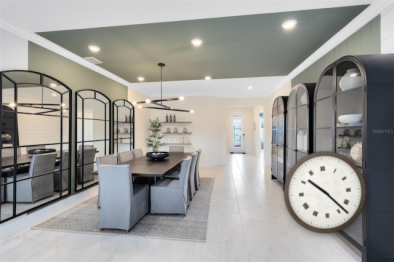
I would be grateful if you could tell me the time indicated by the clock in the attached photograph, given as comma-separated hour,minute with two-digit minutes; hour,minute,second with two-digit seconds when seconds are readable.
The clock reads 10,23
